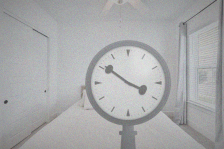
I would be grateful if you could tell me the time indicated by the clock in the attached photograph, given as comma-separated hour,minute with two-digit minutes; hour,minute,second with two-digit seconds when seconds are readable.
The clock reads 3,51
